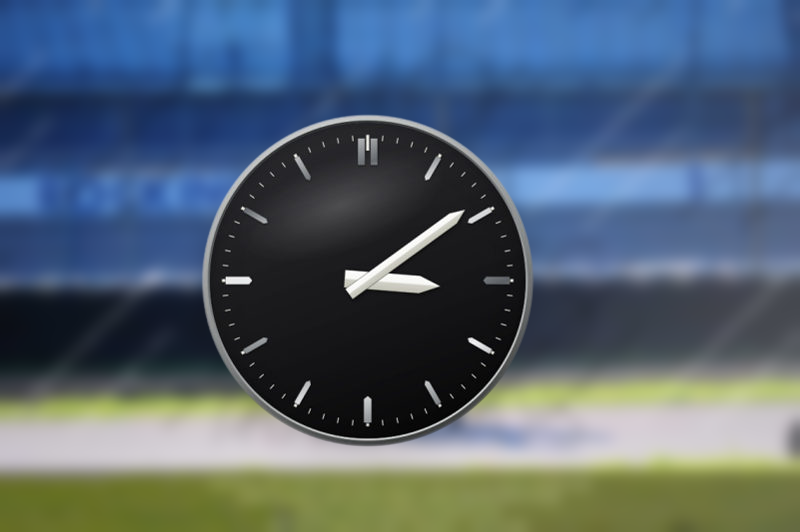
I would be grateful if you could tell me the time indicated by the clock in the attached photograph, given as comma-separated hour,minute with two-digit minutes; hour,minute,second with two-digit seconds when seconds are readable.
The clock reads 3,09
